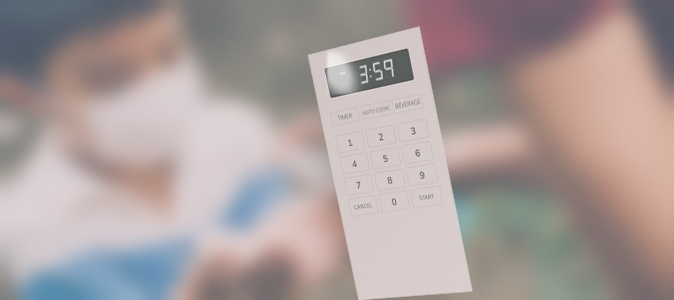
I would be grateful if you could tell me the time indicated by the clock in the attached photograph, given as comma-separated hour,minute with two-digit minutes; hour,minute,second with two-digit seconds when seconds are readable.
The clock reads 3,59
